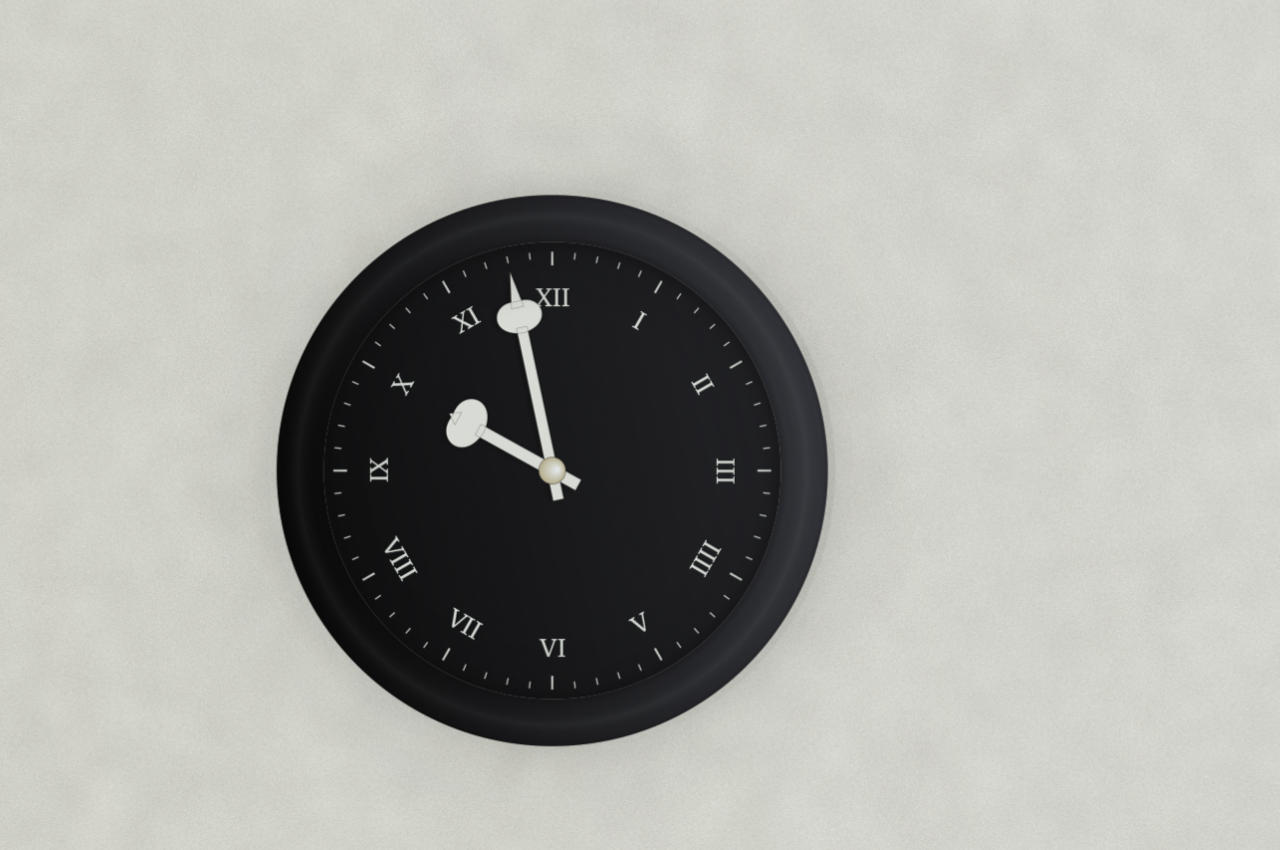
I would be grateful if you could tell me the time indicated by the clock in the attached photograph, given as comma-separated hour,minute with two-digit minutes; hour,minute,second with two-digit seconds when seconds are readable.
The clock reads 9,58
